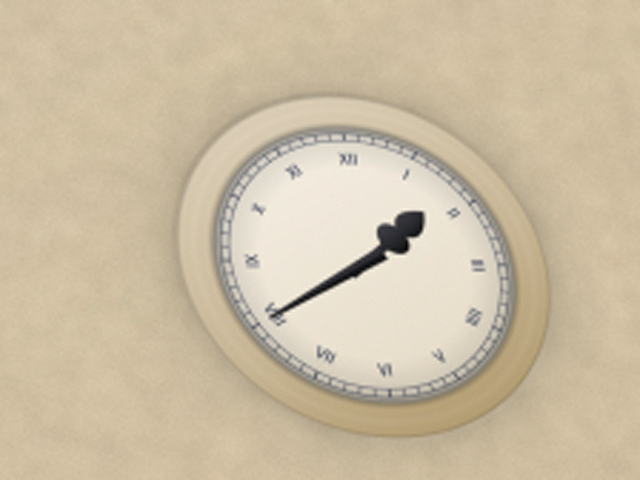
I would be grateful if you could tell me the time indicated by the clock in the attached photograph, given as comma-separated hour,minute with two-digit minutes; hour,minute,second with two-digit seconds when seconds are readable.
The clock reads 1,40
